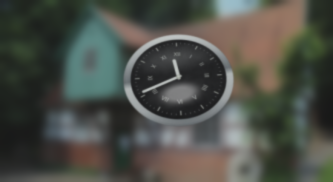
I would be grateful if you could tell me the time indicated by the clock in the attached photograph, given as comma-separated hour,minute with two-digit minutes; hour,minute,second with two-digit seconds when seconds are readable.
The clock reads 11,41
